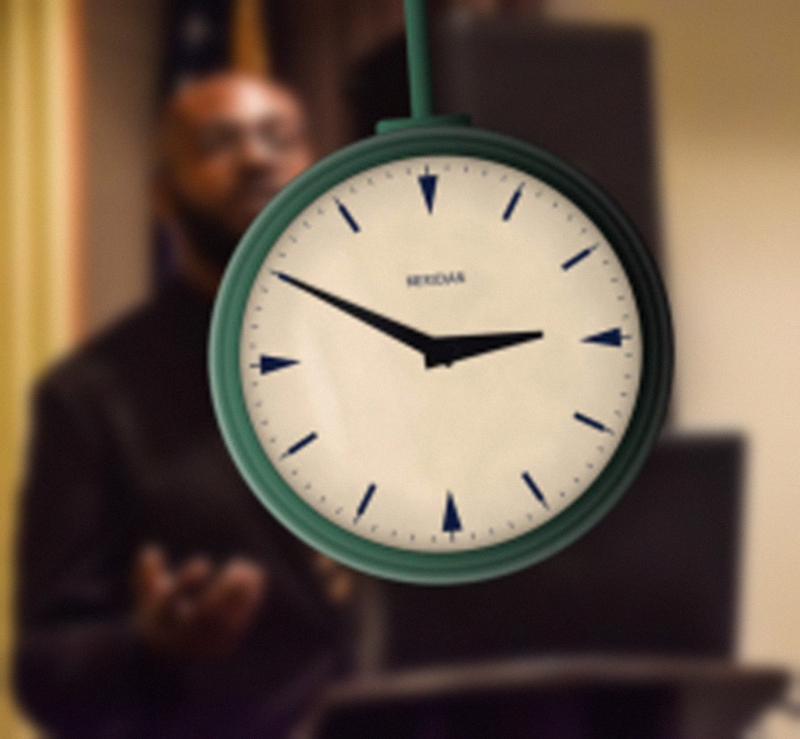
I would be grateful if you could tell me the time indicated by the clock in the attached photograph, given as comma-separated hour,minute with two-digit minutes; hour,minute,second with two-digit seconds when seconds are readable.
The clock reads 2,50
